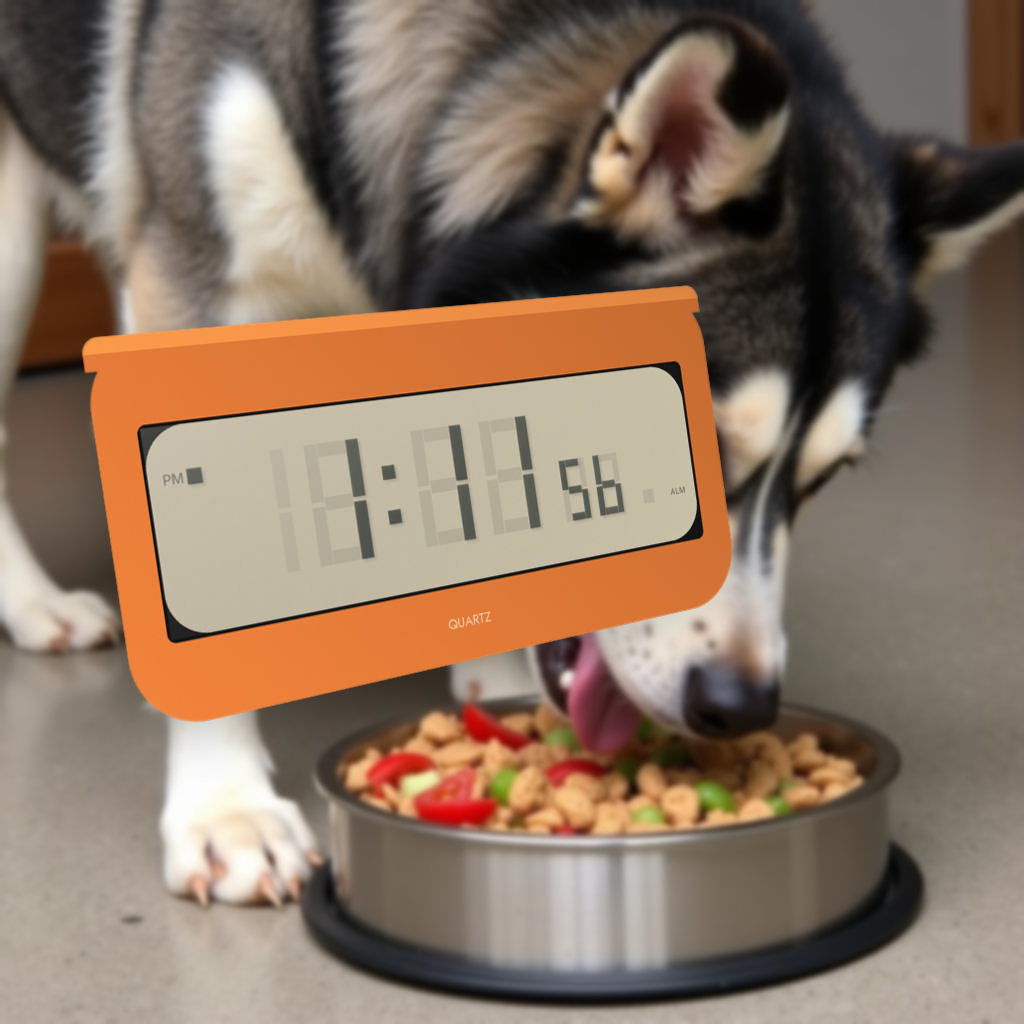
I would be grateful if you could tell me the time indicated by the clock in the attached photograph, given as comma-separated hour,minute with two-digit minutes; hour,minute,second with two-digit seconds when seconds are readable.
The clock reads 1,11,56
